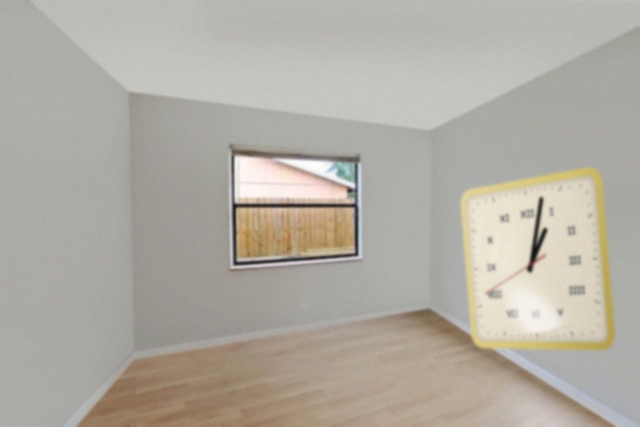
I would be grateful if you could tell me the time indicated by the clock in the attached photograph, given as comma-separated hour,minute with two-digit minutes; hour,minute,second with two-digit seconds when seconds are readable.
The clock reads 1,02,41
